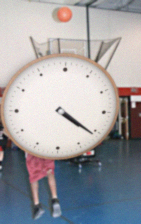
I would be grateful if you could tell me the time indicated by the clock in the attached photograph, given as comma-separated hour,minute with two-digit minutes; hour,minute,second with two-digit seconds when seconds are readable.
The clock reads 4,21
